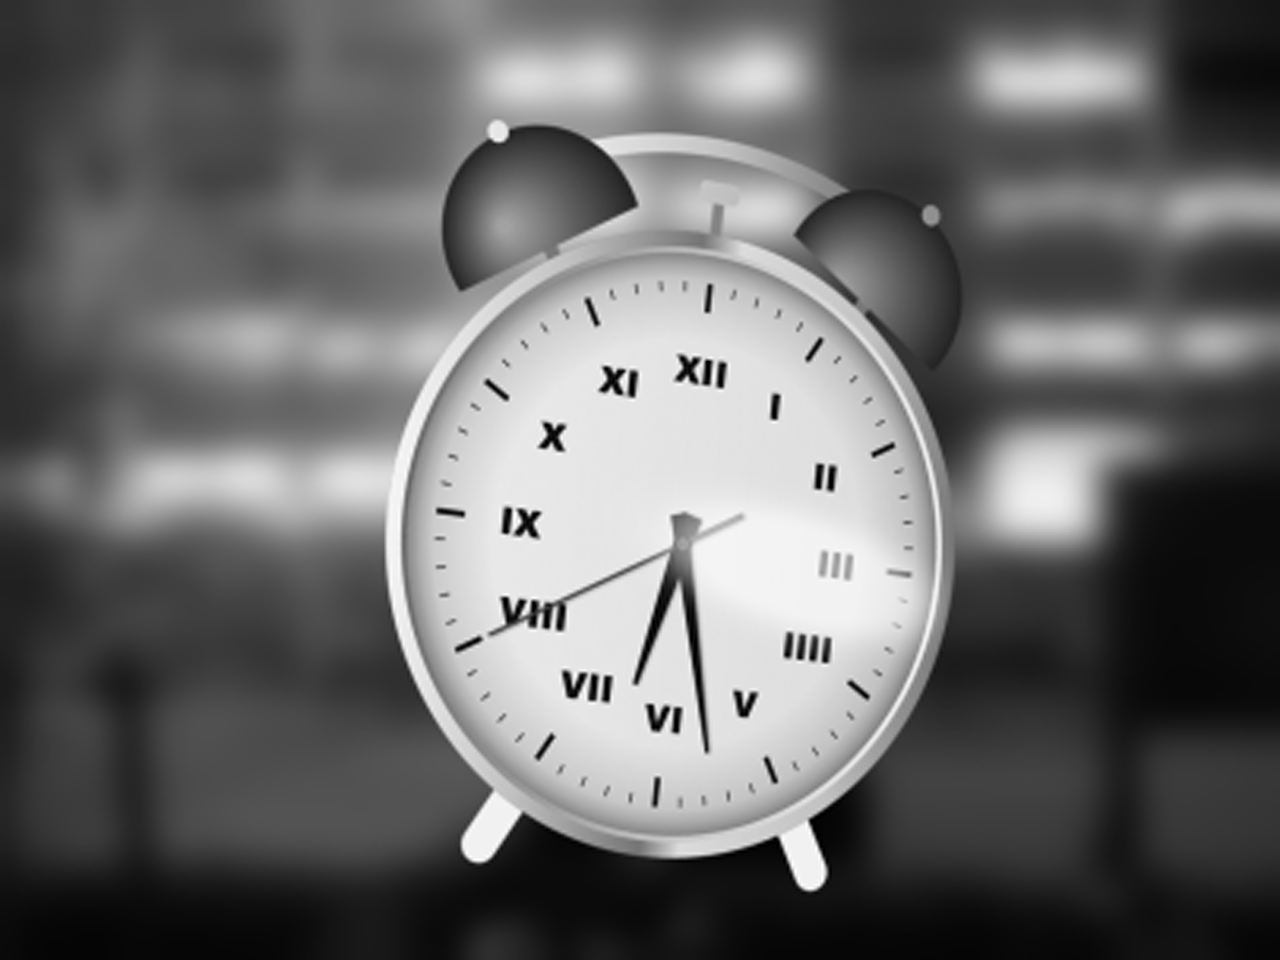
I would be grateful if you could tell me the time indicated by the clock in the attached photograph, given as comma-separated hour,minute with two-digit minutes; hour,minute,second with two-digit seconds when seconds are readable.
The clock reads 6,27,40
